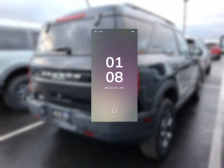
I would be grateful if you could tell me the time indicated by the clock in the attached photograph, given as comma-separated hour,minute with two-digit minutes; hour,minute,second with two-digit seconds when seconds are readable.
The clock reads 1,08
